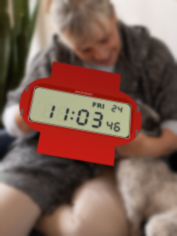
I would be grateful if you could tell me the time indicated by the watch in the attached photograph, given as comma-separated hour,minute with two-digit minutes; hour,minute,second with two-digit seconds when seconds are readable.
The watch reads 11,03,46
